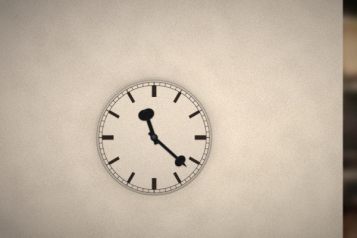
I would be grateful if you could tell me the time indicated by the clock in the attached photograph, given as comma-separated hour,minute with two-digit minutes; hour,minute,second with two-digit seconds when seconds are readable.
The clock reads 11,22
